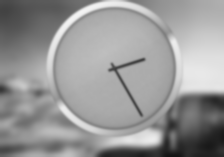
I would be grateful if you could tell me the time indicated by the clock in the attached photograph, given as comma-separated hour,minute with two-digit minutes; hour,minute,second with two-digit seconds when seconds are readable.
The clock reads 2,25
